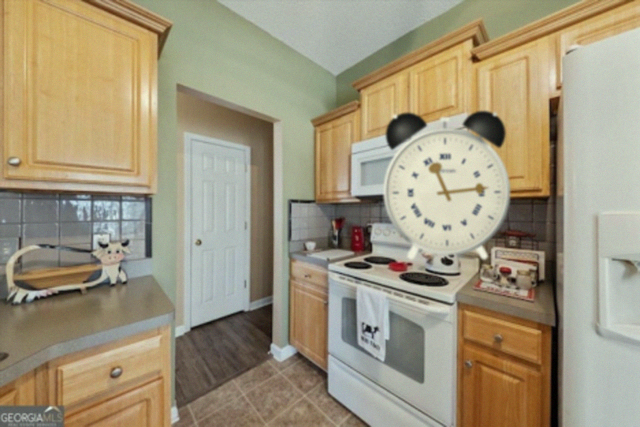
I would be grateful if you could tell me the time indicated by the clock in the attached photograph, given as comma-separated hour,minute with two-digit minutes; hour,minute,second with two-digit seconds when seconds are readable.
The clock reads 11,14
